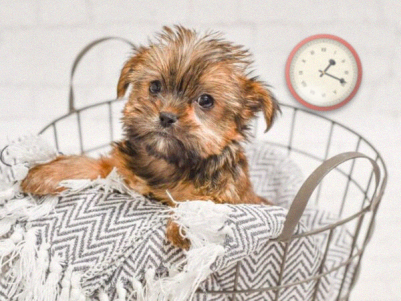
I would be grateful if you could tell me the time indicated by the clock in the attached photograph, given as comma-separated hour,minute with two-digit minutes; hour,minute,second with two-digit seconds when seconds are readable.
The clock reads 1,19
